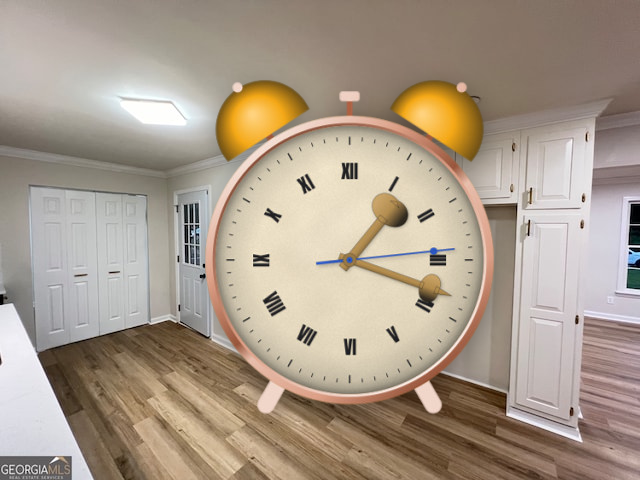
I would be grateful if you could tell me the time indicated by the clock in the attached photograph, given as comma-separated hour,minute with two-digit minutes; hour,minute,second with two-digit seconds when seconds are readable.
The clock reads 1,18,14
